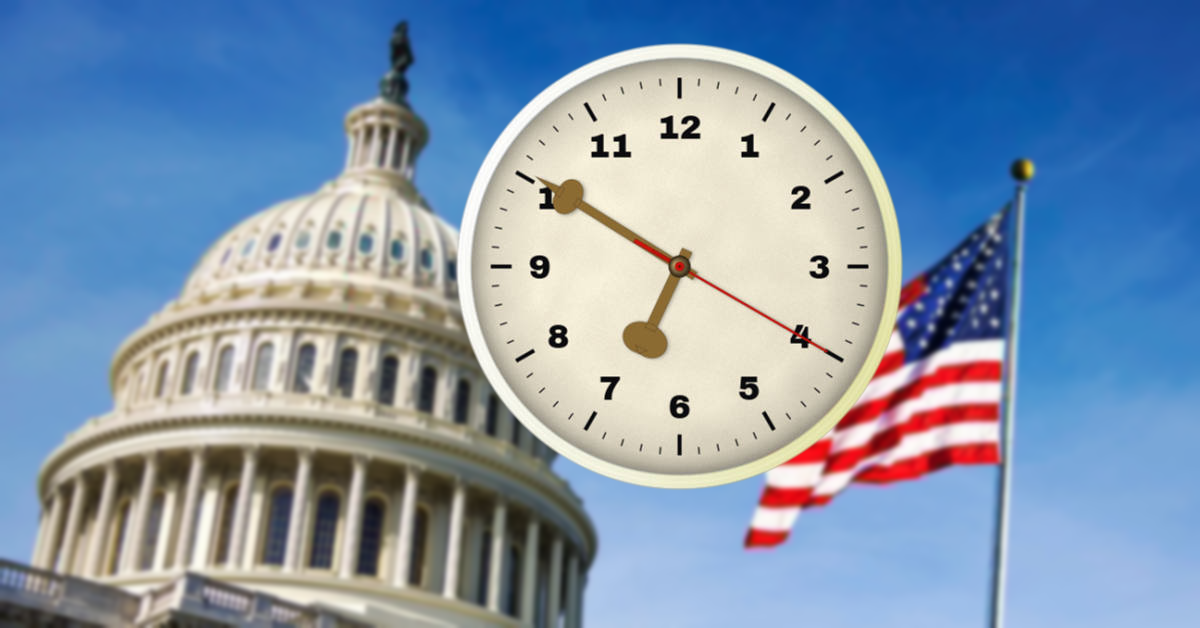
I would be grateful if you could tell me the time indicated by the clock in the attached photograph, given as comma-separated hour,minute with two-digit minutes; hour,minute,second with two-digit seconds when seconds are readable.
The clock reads 6,50,20
